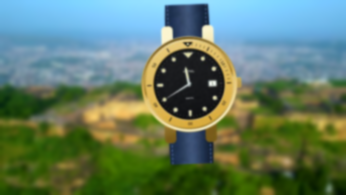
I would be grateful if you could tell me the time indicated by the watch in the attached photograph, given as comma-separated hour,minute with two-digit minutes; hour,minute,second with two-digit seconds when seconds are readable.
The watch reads 11,40
